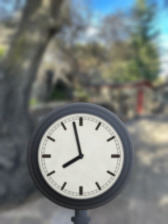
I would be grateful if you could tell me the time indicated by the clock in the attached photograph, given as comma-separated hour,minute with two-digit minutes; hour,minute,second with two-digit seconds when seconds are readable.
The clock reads 7,58
